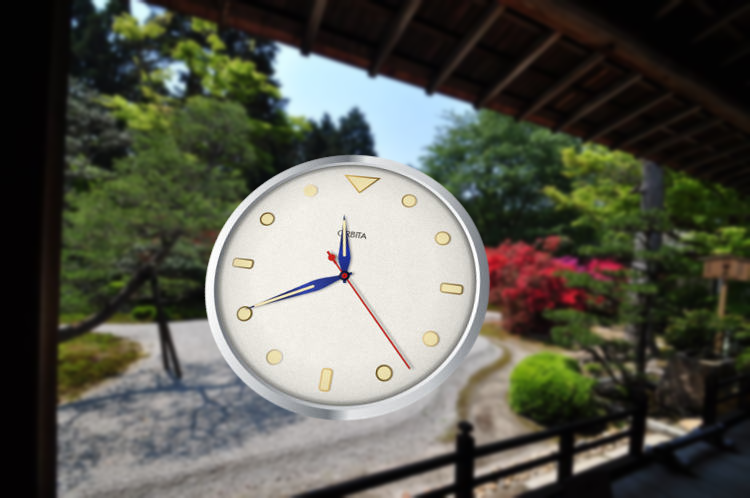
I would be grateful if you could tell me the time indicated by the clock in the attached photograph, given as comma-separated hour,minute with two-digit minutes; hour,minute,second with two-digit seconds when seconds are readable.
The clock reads 11,40,23
